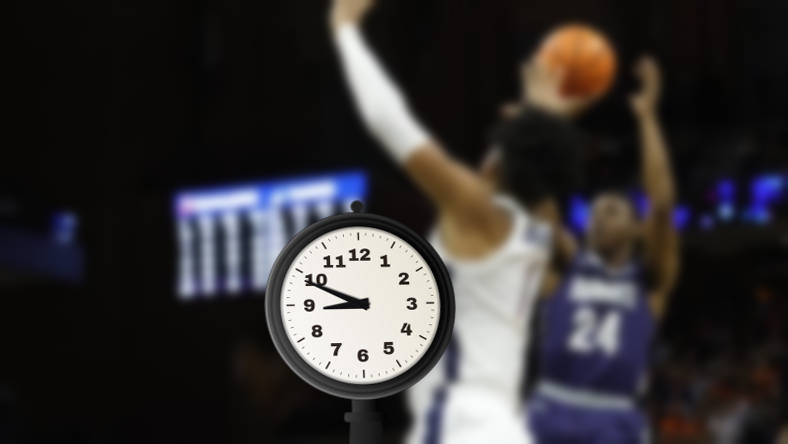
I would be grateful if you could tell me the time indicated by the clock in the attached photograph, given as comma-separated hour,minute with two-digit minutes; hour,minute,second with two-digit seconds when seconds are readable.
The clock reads 8,49
